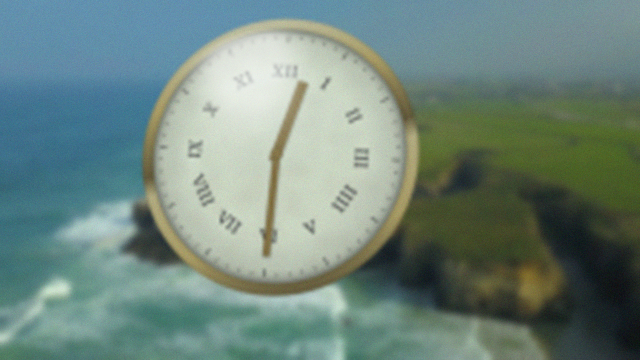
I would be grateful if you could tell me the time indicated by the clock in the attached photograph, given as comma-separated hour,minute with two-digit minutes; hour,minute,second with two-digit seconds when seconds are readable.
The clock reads 12,30
